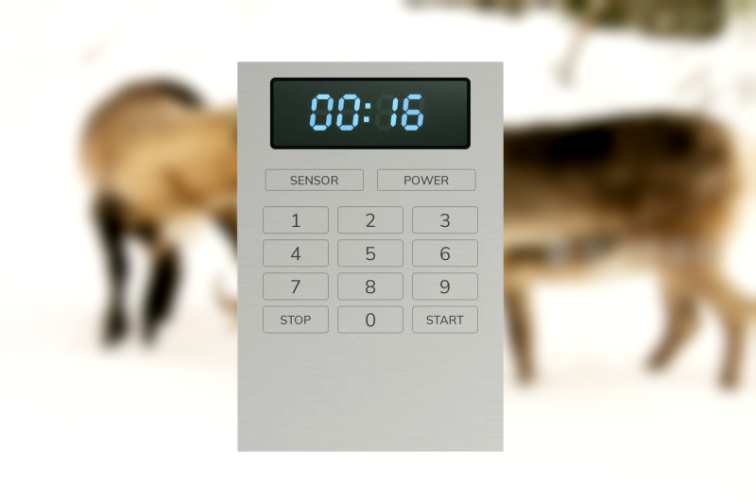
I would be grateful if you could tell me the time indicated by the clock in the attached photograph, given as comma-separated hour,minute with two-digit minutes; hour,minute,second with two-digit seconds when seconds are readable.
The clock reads 0,16
